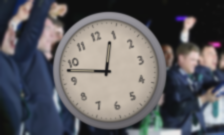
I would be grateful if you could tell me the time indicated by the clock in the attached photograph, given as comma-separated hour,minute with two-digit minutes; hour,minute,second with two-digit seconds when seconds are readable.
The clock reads 12,48
